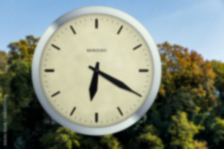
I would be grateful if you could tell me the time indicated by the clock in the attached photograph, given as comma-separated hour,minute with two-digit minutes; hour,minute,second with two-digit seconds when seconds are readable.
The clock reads 6,20
